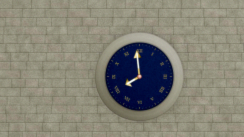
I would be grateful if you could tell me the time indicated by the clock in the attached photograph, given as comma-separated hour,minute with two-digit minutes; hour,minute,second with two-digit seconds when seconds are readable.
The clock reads 7,59
